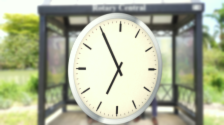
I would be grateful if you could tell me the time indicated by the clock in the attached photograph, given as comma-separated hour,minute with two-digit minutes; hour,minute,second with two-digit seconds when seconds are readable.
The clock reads 6,55
